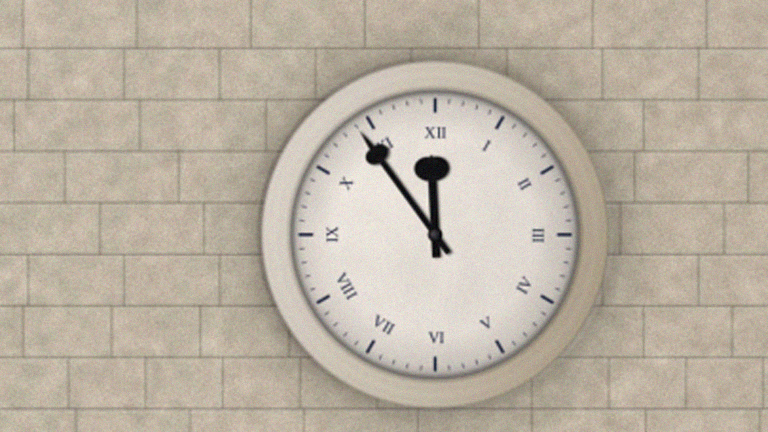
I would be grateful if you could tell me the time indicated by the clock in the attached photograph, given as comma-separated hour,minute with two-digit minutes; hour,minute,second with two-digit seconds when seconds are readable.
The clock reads 11,54
